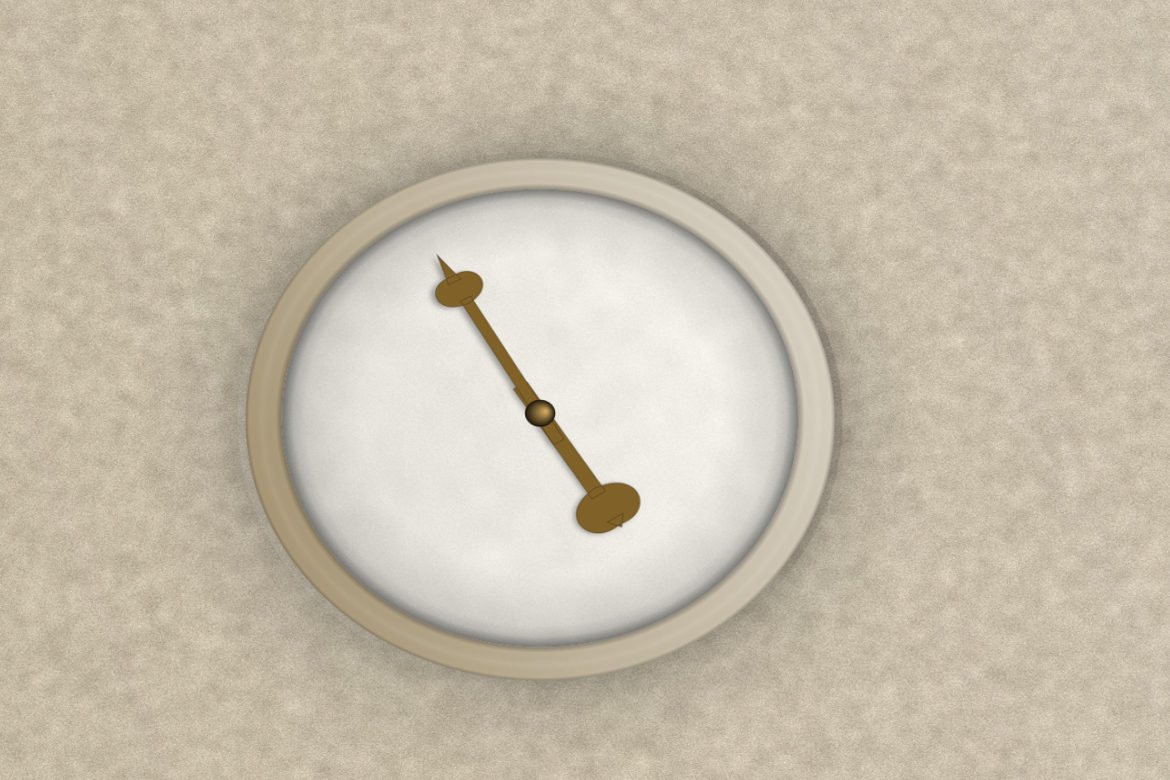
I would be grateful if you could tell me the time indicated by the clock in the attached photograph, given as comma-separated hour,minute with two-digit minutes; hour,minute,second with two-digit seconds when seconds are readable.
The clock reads 4,55
